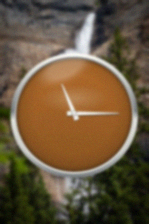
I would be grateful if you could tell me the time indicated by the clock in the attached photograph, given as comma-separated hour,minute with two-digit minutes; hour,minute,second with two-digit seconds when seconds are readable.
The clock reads 11,15
